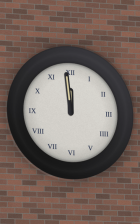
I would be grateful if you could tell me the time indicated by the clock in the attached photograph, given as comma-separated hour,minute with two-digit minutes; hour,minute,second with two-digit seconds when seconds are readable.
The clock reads 11,59
